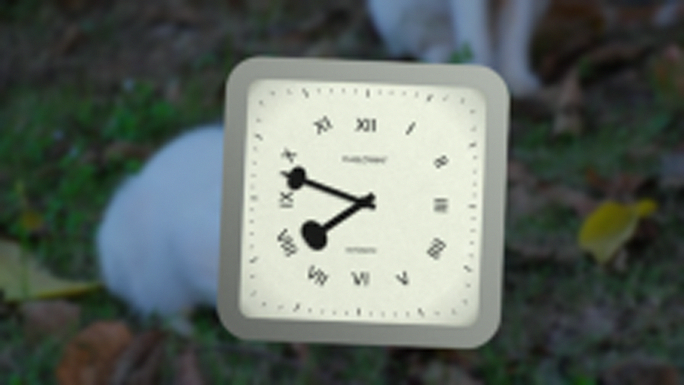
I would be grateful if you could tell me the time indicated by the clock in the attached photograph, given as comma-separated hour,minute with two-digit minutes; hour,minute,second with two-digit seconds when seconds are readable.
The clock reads 7,48
